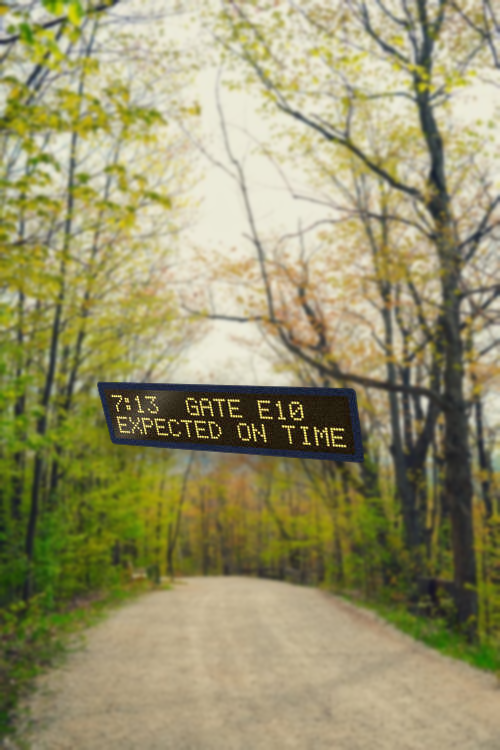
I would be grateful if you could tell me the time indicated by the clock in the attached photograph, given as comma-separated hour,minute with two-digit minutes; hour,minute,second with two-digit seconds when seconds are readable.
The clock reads 7,13
